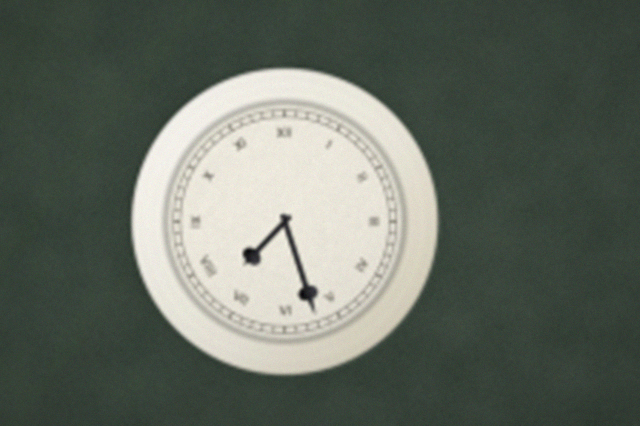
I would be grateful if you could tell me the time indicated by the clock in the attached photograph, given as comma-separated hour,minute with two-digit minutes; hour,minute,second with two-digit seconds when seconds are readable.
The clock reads 7,27
